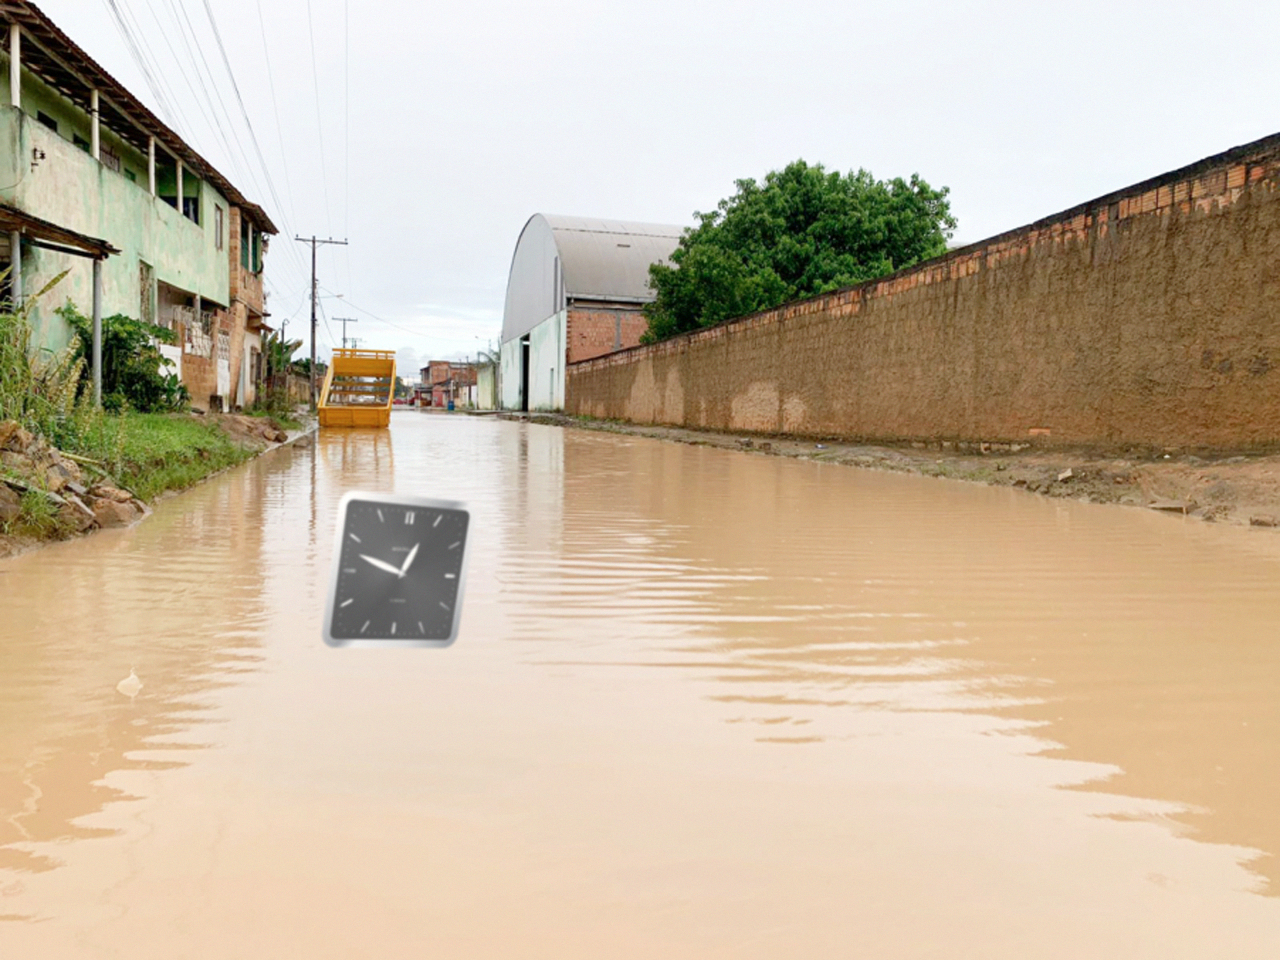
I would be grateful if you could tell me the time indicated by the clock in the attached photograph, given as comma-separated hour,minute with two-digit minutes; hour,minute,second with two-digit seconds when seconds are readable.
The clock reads 12,48
